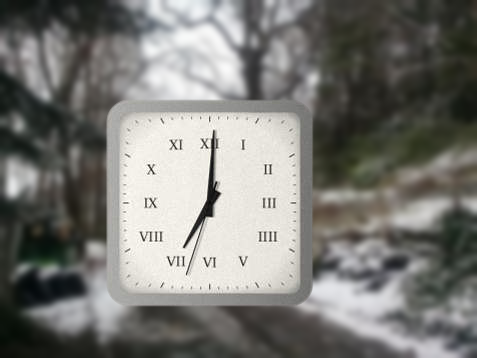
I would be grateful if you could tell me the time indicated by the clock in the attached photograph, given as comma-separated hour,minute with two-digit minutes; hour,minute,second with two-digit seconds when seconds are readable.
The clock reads 7,00,33
